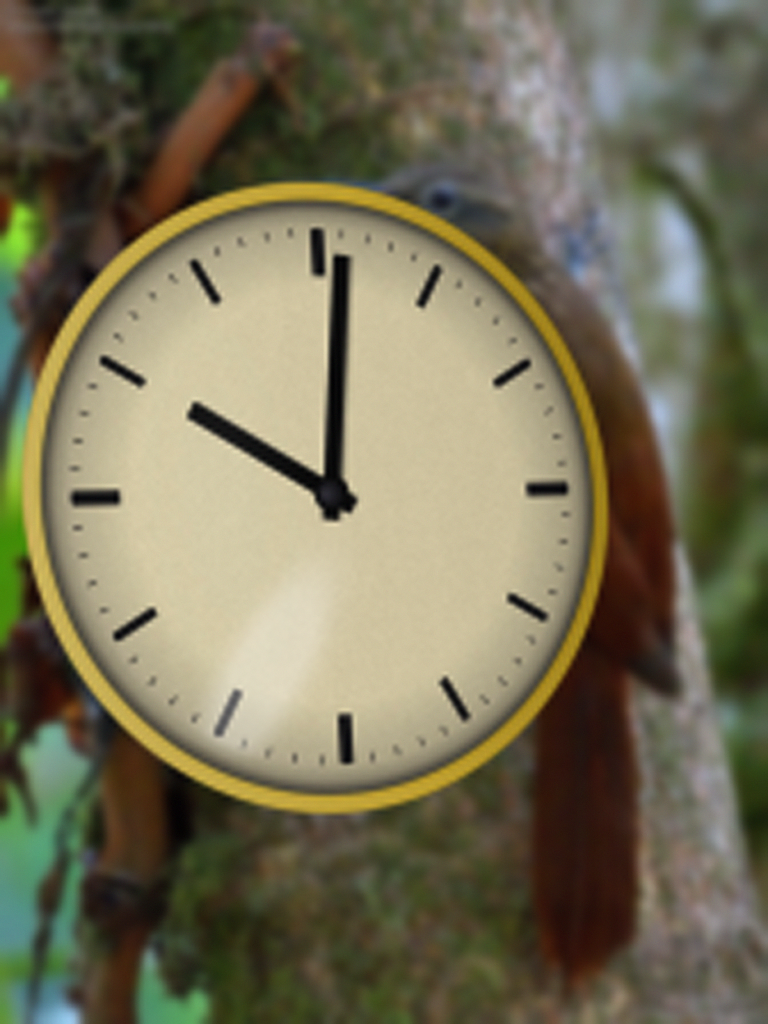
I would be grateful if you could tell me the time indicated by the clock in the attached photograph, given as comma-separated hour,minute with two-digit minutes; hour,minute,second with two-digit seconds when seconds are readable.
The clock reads 10,01
